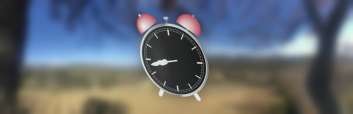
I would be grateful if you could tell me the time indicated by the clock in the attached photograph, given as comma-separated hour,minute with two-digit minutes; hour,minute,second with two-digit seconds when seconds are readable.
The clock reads 8,43
